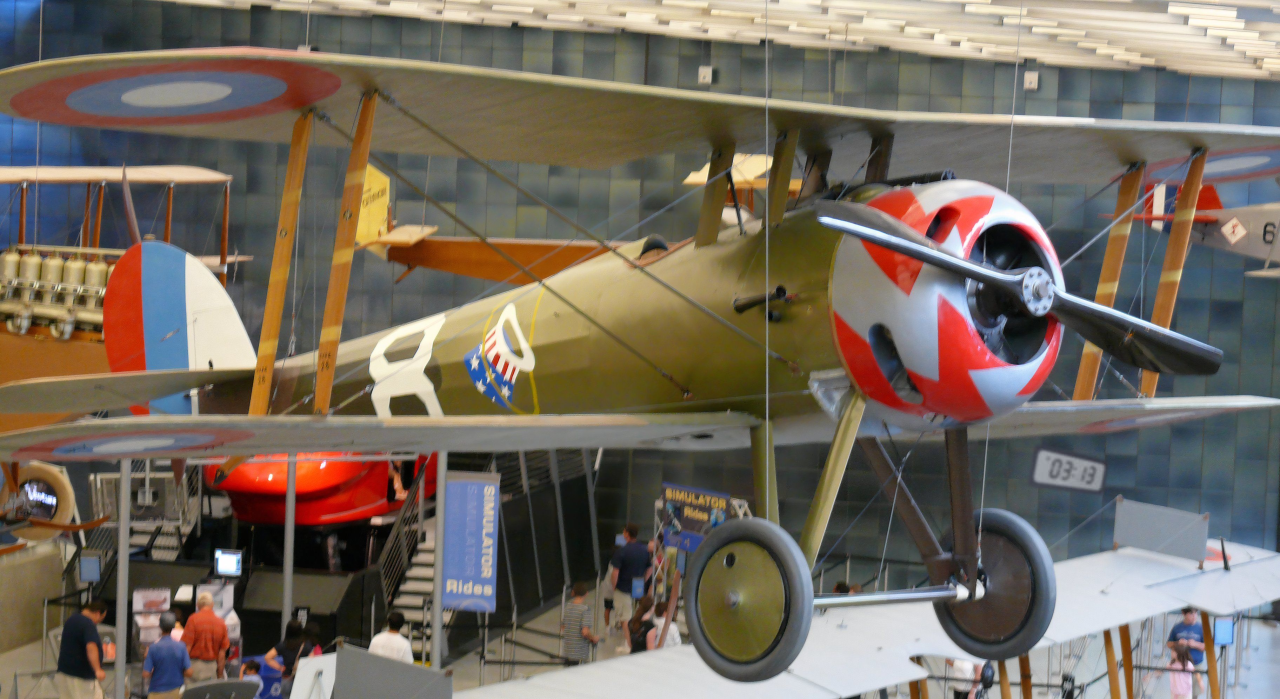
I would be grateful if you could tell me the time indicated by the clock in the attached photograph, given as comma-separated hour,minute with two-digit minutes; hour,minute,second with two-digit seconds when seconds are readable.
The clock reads 3,13
